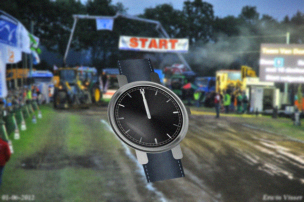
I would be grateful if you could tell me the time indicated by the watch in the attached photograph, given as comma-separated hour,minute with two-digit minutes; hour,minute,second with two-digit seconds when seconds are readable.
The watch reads 12,00
